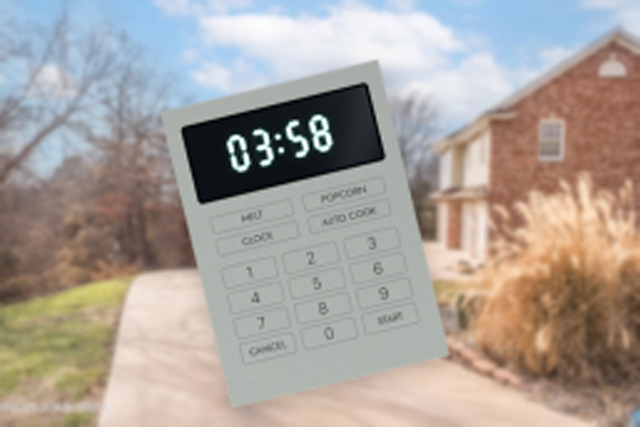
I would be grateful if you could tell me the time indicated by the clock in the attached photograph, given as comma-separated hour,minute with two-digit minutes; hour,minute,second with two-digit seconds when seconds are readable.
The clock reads 3,58
